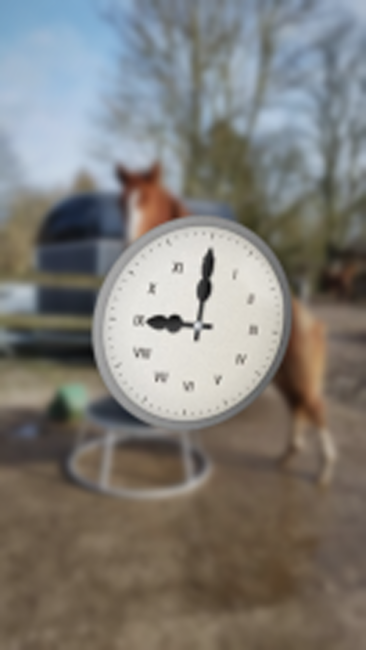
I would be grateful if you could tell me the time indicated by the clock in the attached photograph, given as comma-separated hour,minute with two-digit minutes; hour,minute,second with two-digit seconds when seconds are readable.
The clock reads 9,00
